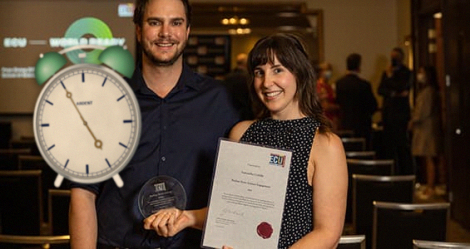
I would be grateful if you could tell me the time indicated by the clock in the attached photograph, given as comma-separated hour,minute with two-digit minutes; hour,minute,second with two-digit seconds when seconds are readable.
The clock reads 4,55
